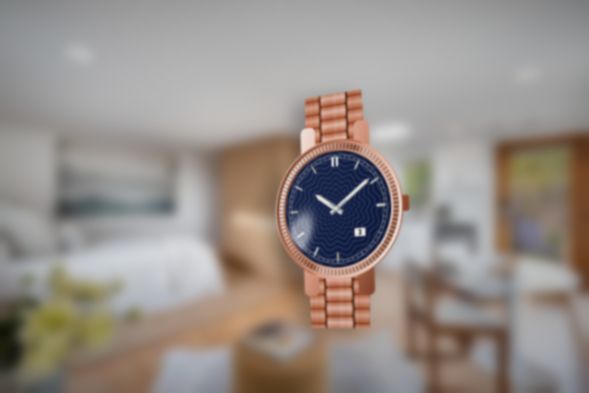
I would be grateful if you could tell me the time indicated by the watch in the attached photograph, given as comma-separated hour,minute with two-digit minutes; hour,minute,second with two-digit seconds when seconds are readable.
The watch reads 10,09
